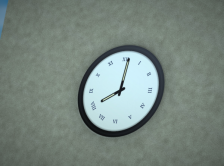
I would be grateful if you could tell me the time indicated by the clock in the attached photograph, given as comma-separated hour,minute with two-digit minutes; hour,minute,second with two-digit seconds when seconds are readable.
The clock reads 8,01
